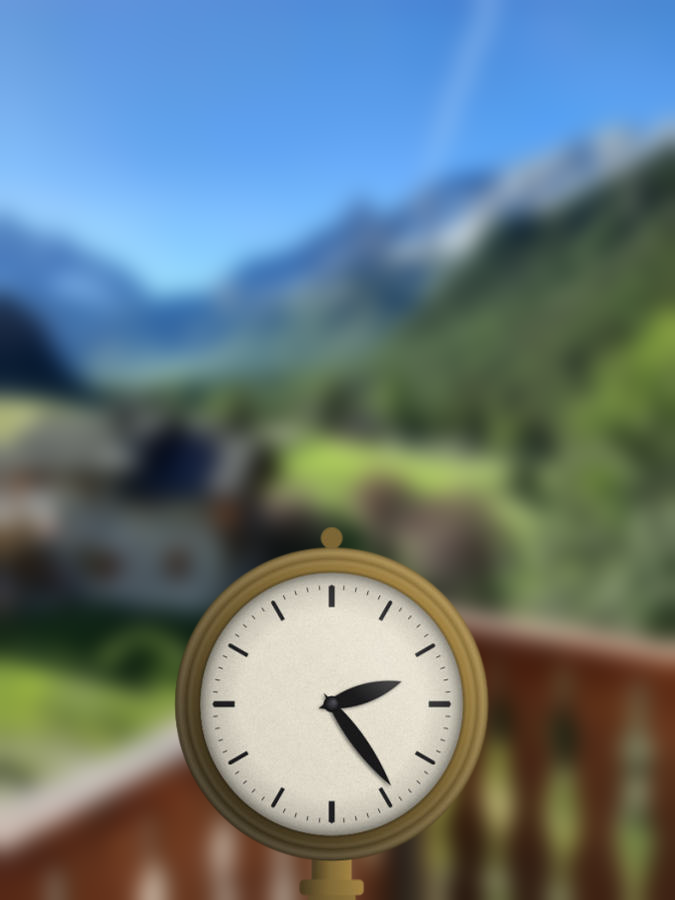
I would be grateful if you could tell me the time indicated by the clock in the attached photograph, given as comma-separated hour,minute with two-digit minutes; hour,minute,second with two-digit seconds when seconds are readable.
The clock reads 2,24
